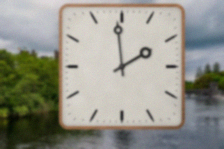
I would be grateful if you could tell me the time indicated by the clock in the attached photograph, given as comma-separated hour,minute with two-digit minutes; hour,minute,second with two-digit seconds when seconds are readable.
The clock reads 1,59
